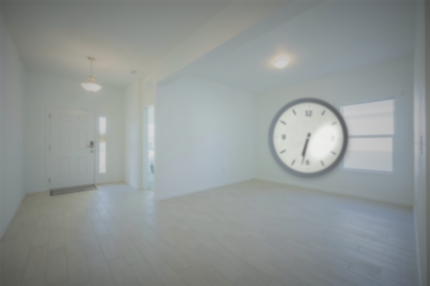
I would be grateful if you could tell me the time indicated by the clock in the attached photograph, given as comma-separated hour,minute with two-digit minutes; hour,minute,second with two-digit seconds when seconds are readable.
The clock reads 6,32
